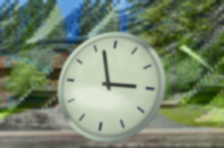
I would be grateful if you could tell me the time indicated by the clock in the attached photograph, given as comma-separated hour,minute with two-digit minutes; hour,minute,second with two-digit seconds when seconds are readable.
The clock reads 2,57
